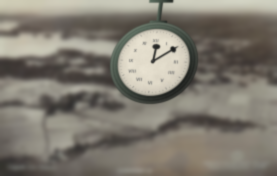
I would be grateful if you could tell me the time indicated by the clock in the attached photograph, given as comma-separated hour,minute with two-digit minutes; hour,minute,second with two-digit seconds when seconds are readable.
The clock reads 12,09
